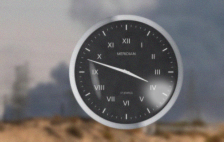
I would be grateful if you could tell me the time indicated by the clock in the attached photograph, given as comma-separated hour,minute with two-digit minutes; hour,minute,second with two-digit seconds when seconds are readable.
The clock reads 3,48
